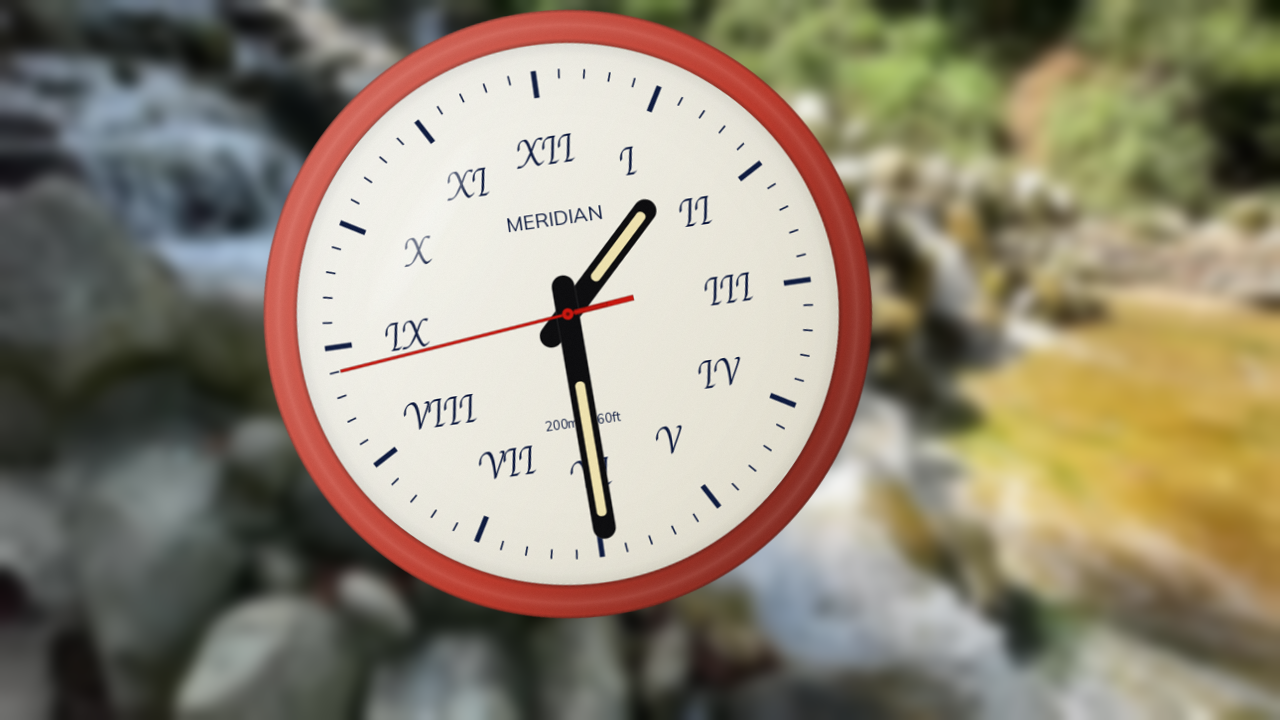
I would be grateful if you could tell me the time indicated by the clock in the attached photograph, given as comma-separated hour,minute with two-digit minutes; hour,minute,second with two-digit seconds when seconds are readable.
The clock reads 1,29,44
